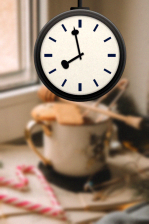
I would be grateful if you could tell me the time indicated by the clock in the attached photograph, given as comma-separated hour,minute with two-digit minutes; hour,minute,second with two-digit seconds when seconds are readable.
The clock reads 7,58
